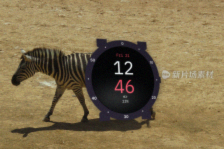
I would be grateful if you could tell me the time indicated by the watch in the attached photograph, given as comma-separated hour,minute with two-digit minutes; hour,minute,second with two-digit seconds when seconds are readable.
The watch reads 12,46
